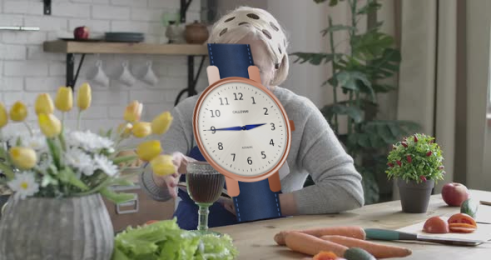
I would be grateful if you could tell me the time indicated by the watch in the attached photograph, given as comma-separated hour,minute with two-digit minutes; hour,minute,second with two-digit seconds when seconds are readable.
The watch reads 2,45
